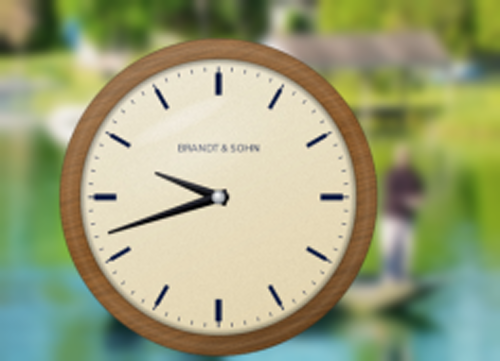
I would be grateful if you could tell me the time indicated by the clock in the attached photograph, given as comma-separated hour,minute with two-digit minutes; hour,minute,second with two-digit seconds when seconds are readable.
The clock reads 9,42
